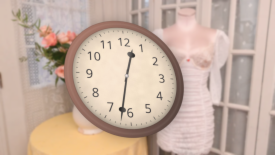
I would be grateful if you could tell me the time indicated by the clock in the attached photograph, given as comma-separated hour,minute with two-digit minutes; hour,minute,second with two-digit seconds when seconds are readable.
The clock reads 12,32
